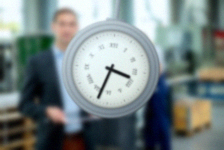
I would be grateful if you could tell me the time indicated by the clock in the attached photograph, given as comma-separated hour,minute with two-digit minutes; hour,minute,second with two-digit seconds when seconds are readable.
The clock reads 3,33
